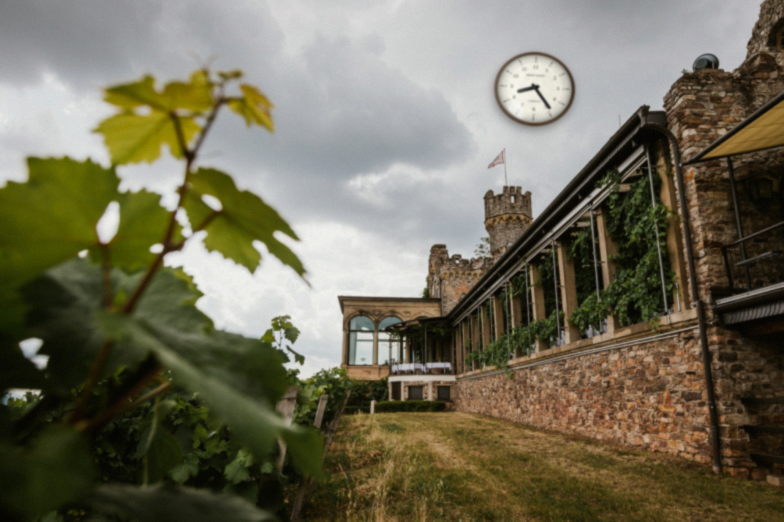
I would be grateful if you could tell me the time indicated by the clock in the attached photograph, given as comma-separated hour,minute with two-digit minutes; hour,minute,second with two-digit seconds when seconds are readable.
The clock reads 8,24
